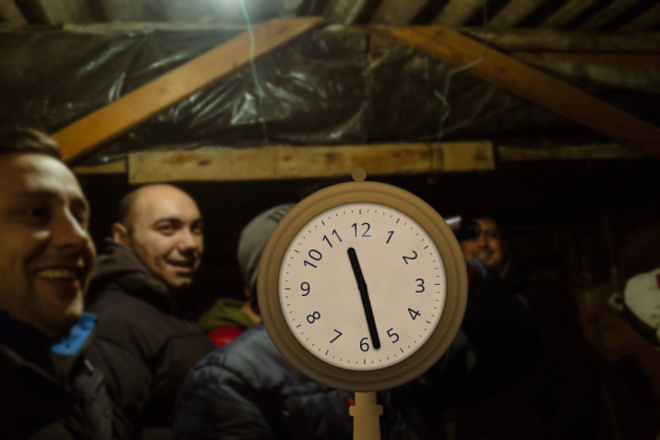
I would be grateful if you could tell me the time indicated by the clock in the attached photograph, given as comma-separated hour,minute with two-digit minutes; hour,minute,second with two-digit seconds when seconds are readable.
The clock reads 11,28
